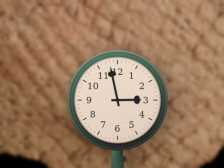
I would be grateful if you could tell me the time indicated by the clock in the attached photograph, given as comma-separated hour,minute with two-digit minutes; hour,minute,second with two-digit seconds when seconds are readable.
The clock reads 2,58
